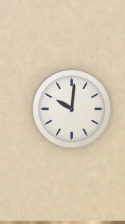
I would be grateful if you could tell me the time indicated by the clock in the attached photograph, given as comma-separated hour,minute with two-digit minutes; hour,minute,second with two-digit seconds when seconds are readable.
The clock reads 10,01
